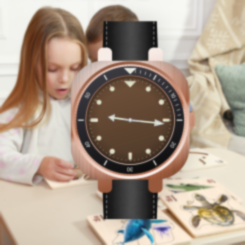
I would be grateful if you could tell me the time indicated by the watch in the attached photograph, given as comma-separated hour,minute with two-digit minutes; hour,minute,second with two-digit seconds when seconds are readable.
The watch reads 9,16
